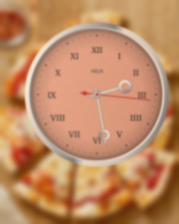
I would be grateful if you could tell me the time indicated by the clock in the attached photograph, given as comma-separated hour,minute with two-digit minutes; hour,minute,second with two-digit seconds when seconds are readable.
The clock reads 2,28,16
